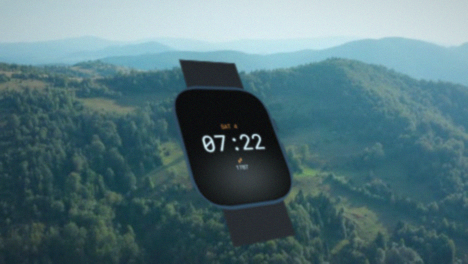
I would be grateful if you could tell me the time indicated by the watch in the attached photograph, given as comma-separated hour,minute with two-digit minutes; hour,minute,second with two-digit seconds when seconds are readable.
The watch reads 7,22
